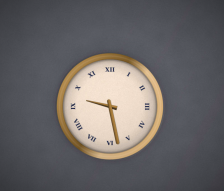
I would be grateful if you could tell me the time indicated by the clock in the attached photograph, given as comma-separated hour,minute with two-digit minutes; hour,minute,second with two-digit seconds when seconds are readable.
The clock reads 9,28
